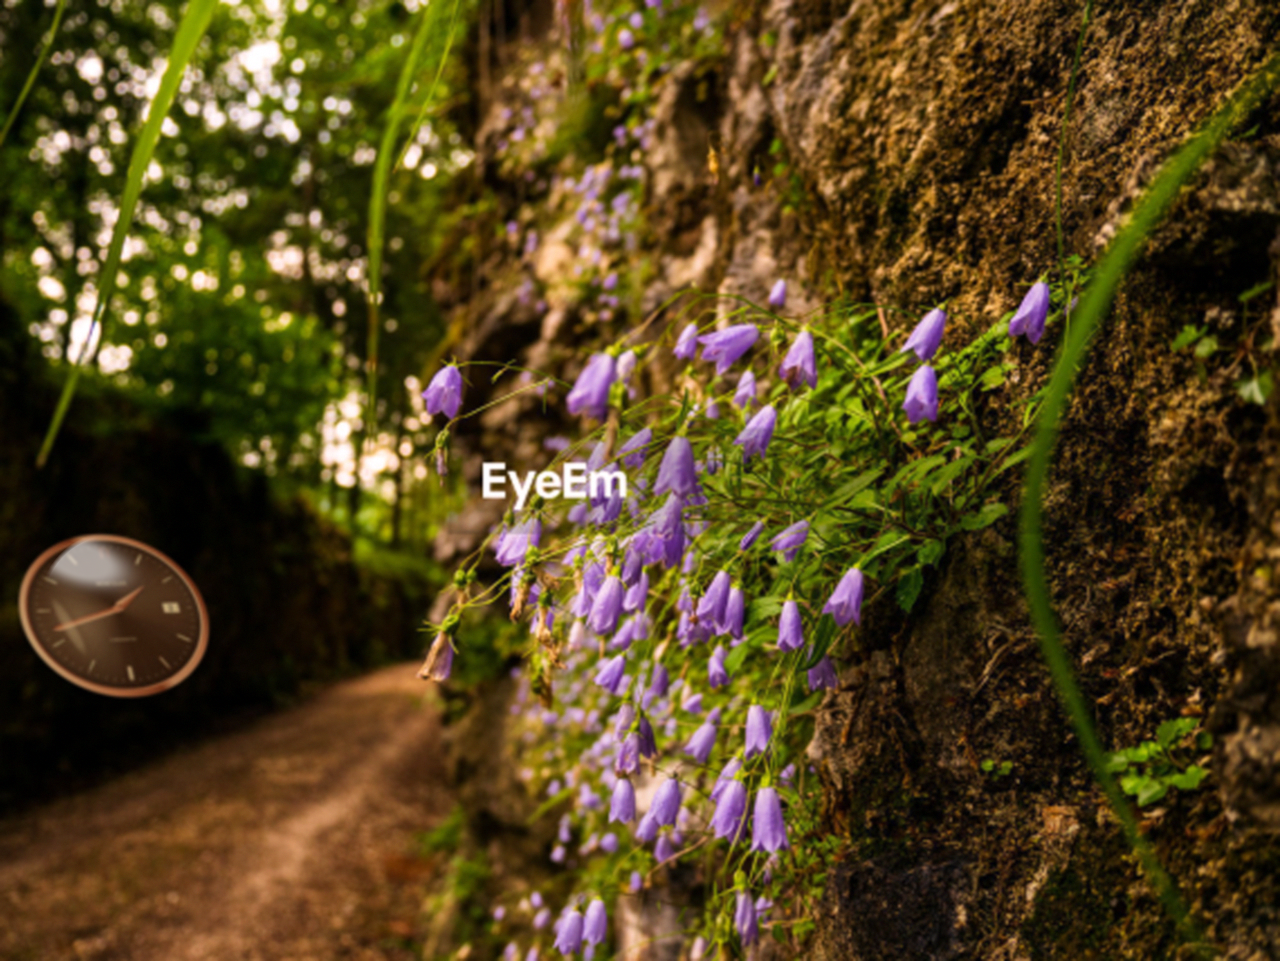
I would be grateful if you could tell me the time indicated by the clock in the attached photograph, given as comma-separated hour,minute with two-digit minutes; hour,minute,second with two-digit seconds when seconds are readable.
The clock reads 1,42
